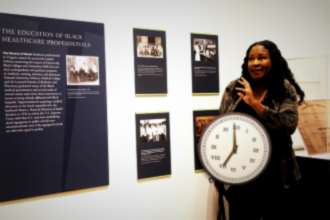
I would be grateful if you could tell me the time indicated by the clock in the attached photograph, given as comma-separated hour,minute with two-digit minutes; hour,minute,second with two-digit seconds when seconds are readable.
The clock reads 6,59
